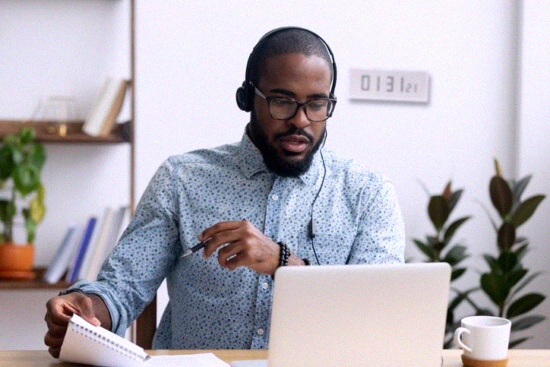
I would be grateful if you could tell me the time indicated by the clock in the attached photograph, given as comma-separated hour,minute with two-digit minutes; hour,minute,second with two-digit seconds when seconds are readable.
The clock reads 1,31
